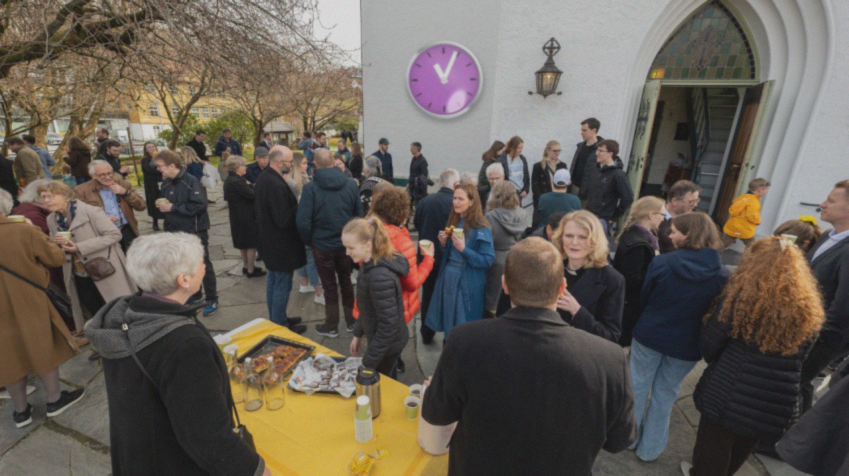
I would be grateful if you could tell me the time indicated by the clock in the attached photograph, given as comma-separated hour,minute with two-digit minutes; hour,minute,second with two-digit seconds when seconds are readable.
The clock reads 11,04
